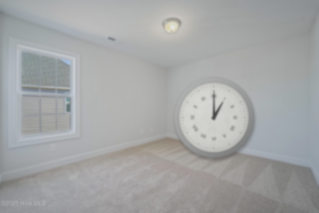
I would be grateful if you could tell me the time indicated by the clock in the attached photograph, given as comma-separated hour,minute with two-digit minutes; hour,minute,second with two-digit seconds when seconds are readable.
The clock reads 1,00
